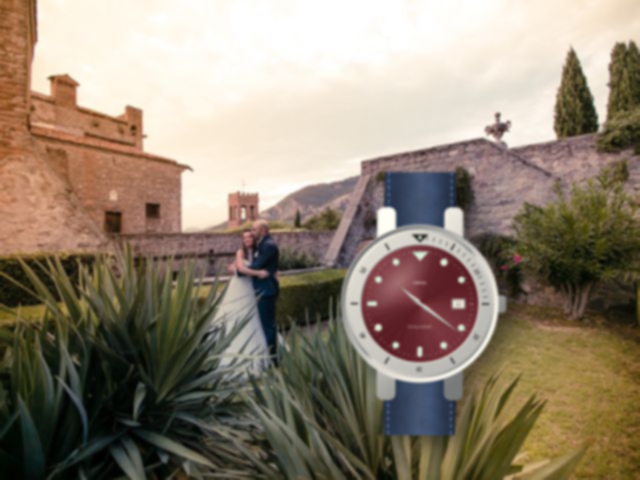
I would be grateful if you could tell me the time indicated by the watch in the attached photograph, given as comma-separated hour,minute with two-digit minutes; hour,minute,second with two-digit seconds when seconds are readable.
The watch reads 10,21
